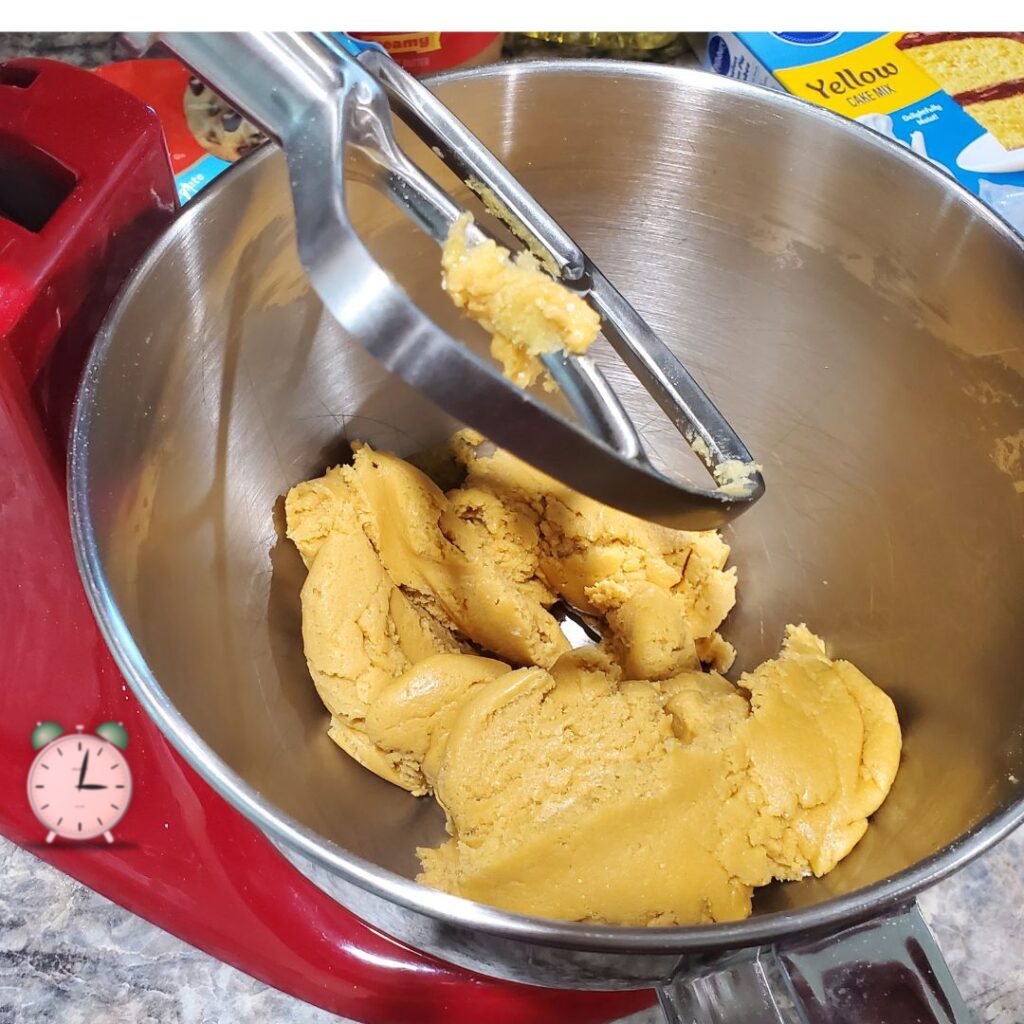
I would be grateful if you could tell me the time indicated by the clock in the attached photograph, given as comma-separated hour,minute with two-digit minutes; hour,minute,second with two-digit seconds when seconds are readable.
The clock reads 3,02
